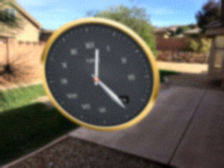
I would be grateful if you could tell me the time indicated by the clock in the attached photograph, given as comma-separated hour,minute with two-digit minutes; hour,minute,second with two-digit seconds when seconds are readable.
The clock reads 12,24
